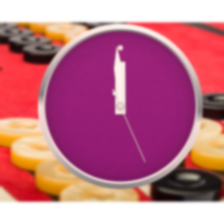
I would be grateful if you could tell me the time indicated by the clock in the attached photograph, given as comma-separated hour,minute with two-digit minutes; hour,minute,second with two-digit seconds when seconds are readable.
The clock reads 11,59,26
